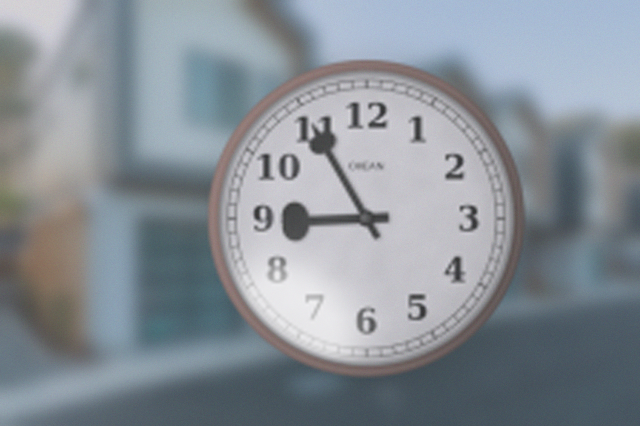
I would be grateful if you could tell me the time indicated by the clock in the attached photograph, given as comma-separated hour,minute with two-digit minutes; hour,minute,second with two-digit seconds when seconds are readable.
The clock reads 8,55
